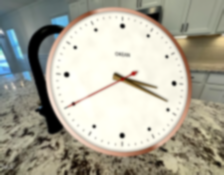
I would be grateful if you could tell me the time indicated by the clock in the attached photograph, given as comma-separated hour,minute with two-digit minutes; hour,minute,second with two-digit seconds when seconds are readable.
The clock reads 3,18,40
